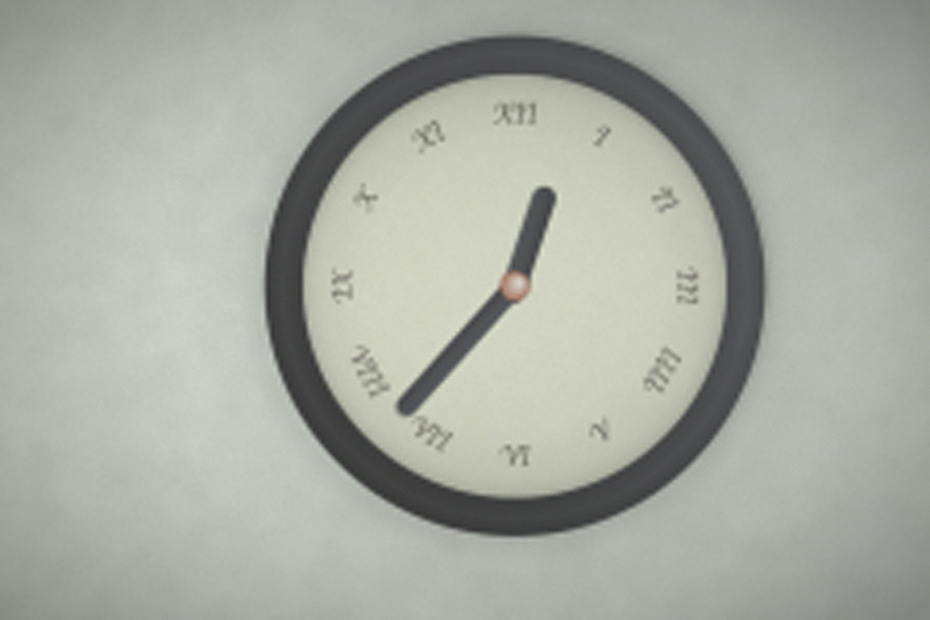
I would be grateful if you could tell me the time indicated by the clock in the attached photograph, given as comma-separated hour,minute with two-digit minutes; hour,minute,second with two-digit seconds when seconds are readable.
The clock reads 12,37
